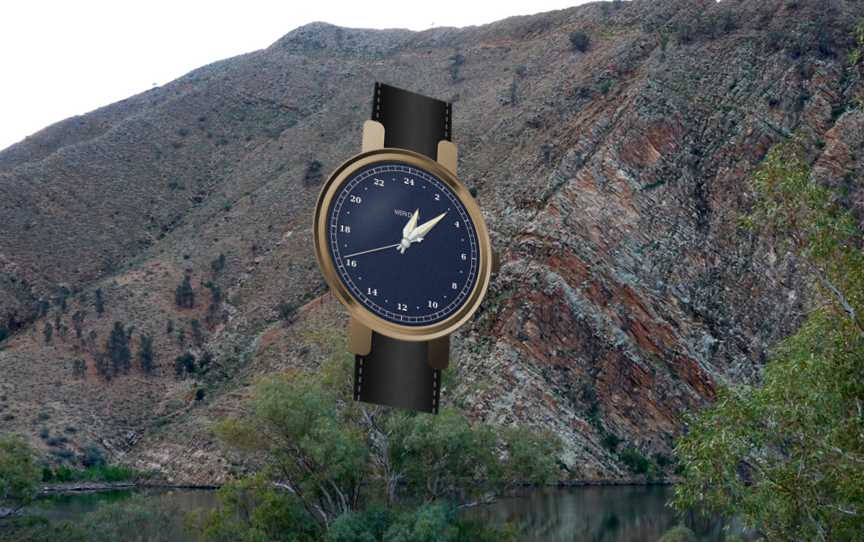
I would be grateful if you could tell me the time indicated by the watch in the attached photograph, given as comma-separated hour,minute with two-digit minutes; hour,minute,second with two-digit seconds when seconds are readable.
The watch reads 1,07,41
